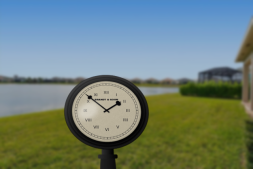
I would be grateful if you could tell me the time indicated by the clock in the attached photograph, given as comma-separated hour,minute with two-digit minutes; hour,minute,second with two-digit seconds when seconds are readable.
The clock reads 1,52
